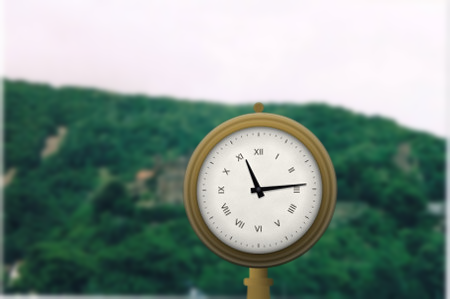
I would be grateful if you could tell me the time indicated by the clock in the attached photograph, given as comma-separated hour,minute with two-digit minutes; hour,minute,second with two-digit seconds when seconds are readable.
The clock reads 11,14
